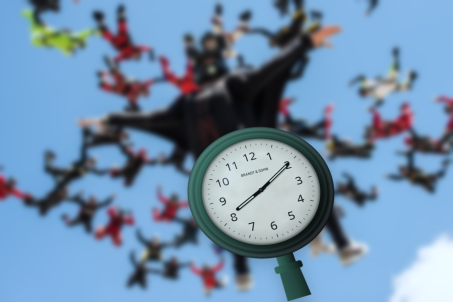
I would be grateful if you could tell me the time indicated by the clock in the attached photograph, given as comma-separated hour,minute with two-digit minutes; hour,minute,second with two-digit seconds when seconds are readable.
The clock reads 8,10
